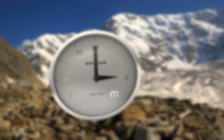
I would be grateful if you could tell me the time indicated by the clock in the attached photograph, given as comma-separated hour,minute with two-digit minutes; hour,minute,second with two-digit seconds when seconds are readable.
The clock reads 3,00
